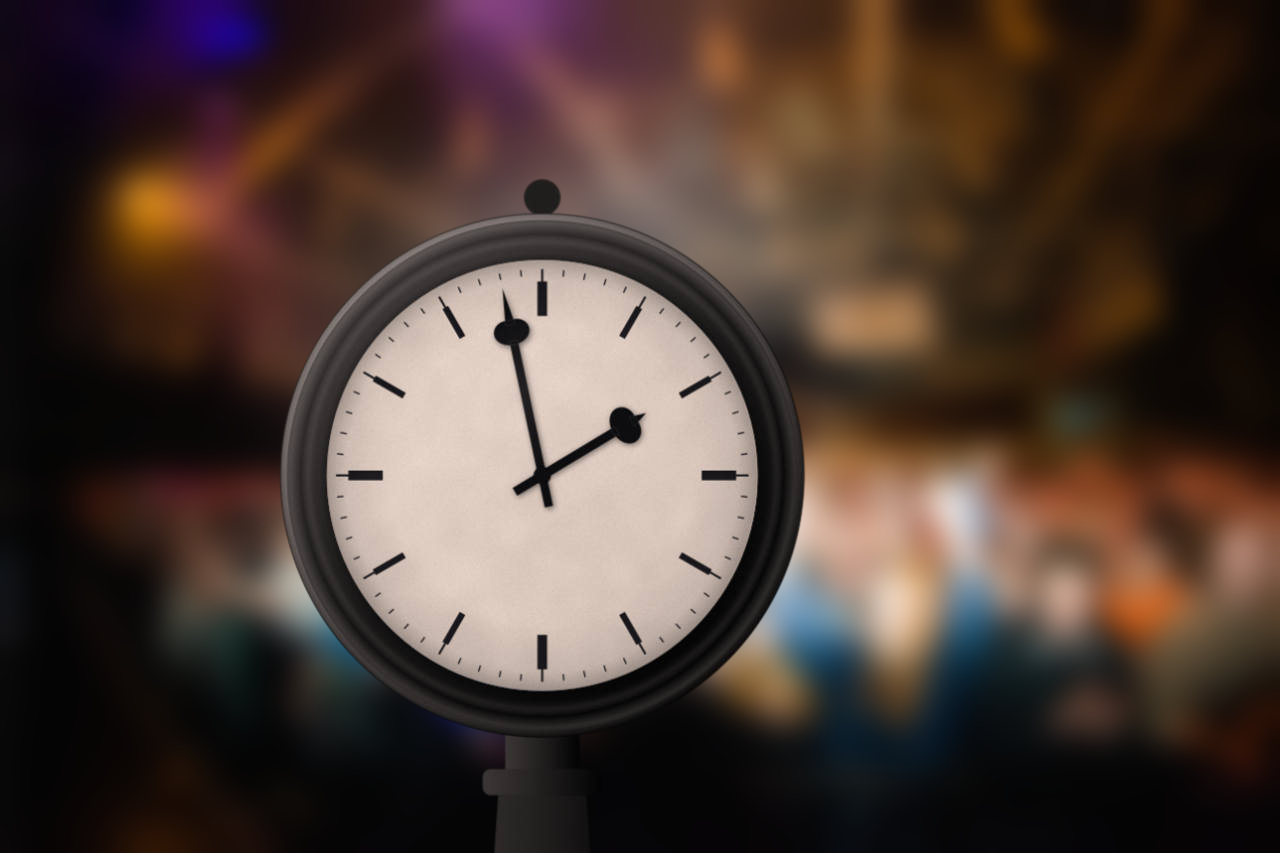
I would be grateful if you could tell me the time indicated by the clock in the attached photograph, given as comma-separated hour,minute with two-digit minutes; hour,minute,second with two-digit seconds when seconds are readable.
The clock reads 1,58
